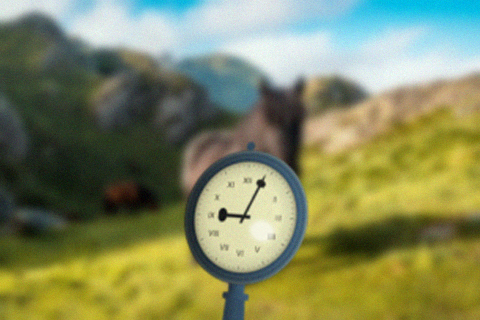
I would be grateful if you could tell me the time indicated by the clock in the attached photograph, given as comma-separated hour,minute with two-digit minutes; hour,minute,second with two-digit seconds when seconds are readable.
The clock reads 9,04
